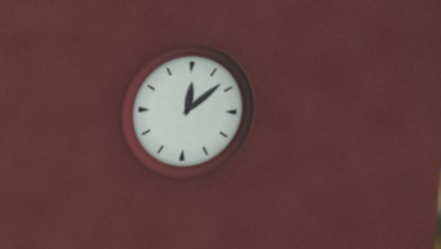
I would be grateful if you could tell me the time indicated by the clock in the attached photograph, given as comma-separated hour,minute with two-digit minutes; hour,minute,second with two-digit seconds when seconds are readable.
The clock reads 12,08
